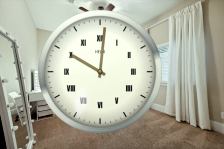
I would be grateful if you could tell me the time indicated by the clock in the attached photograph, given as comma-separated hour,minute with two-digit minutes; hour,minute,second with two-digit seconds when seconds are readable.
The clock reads 10,01
